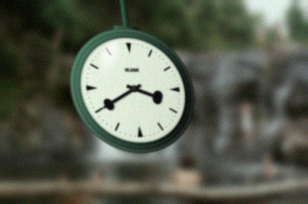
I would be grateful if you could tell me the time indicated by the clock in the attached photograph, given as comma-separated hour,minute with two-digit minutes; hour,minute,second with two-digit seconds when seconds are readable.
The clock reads 3,40
